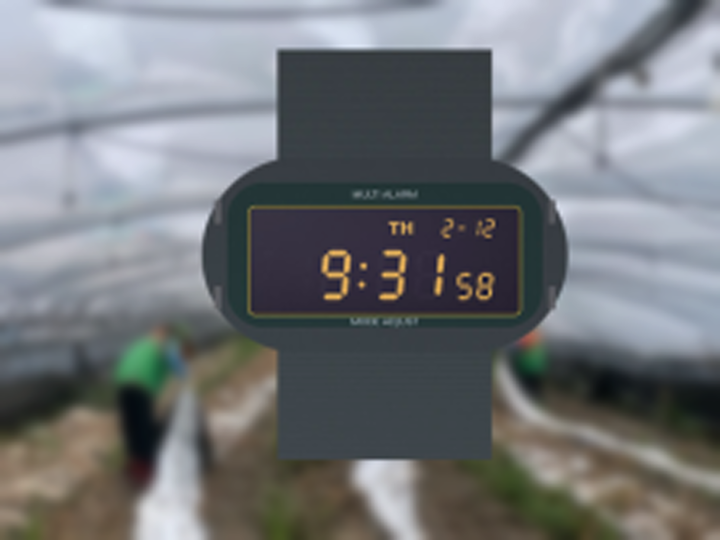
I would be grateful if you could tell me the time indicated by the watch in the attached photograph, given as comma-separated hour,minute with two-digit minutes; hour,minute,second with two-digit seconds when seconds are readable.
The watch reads 9,31,58
